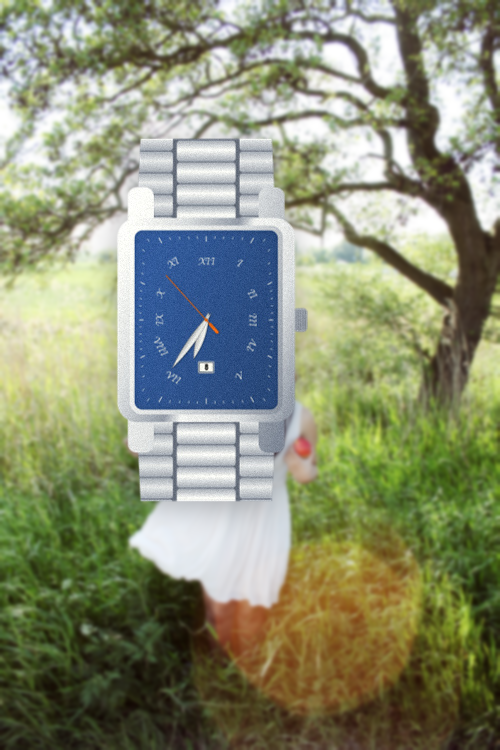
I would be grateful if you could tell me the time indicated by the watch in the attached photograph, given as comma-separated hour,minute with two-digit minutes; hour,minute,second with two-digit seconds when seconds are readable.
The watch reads 6,35,53
